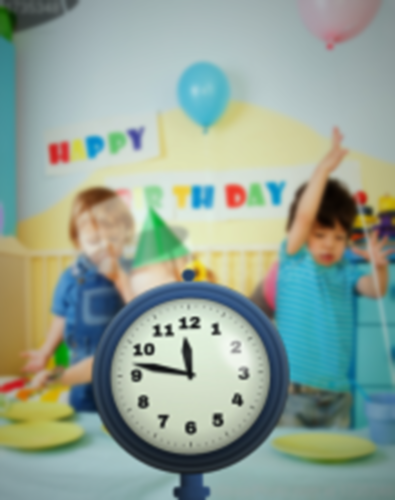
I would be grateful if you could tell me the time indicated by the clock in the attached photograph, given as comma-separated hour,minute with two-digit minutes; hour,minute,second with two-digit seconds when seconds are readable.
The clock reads 11,47
